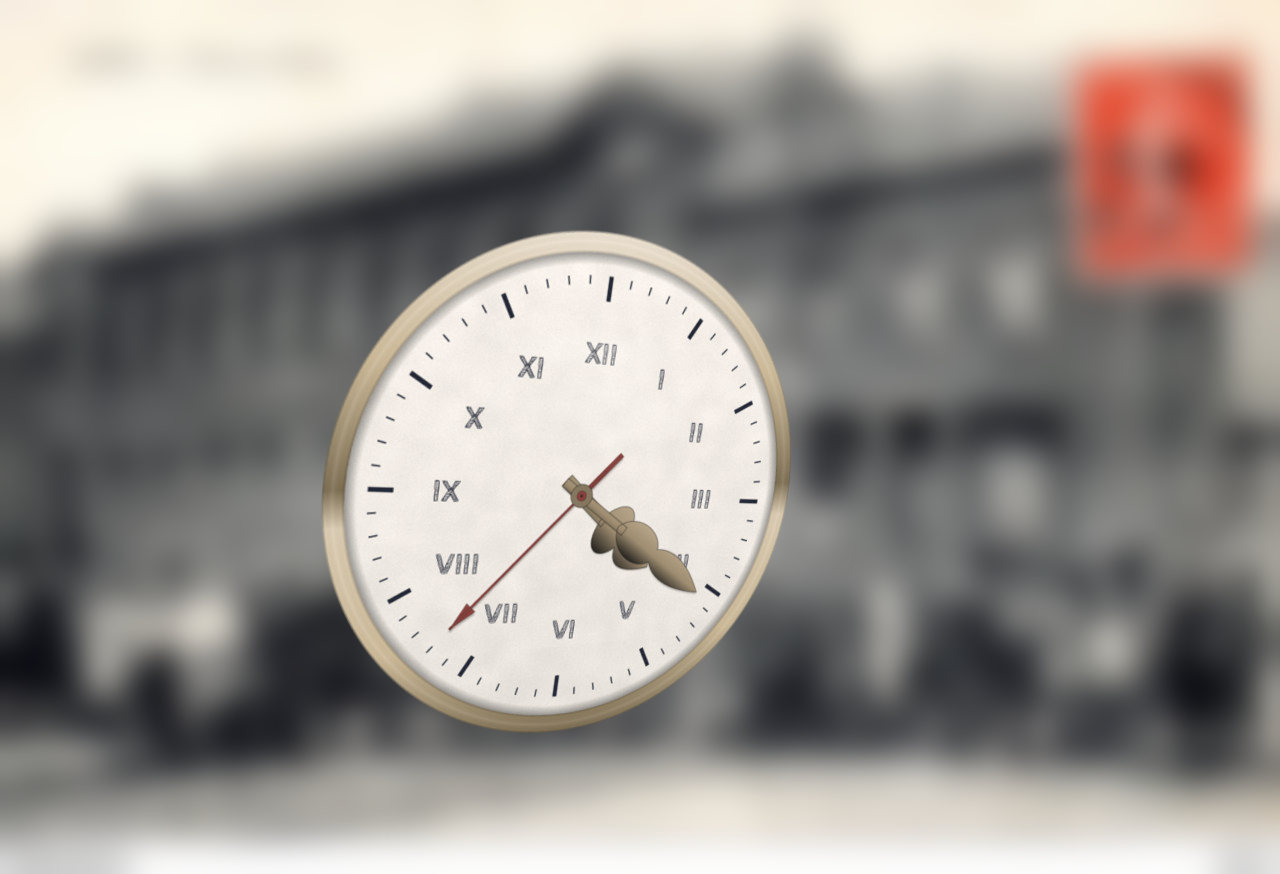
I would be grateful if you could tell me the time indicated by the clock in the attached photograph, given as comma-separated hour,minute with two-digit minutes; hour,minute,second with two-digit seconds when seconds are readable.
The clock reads 4,20,37
